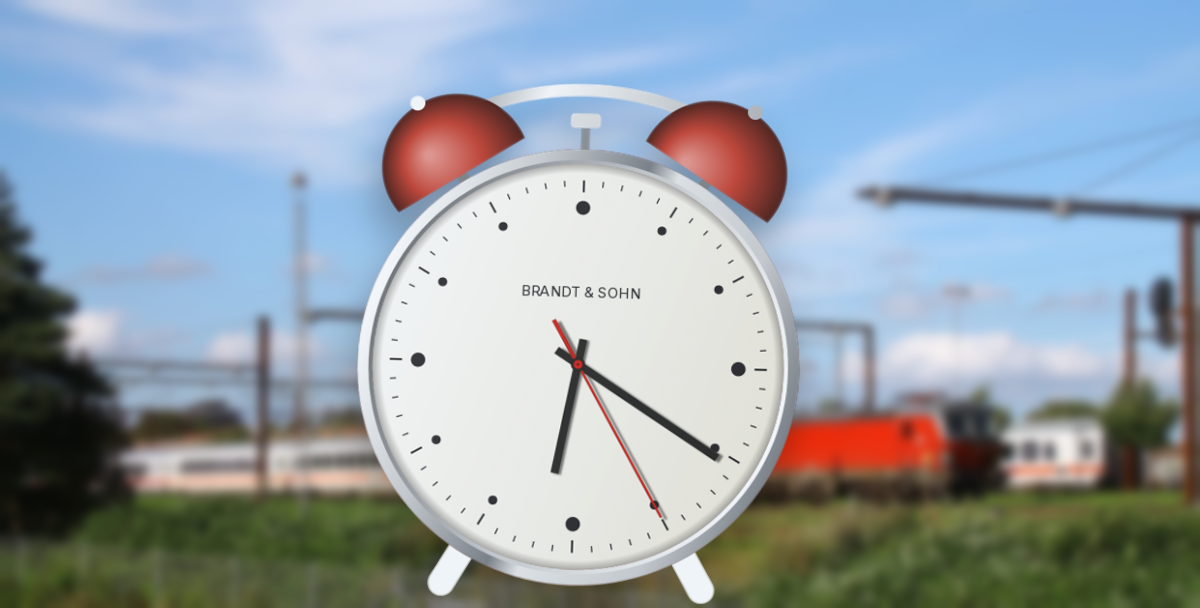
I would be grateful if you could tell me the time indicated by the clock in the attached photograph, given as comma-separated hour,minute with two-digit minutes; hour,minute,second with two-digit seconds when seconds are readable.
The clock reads 6,20,25
